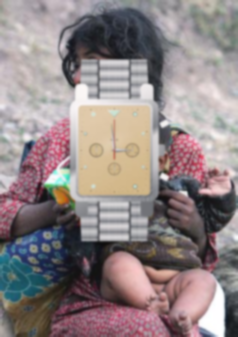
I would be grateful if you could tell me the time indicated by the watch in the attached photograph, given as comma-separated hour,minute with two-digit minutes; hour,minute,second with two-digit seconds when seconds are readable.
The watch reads 2,59
